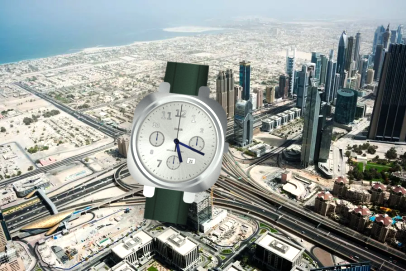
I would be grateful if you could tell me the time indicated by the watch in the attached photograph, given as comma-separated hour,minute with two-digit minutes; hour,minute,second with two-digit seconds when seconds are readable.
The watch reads 5,18
